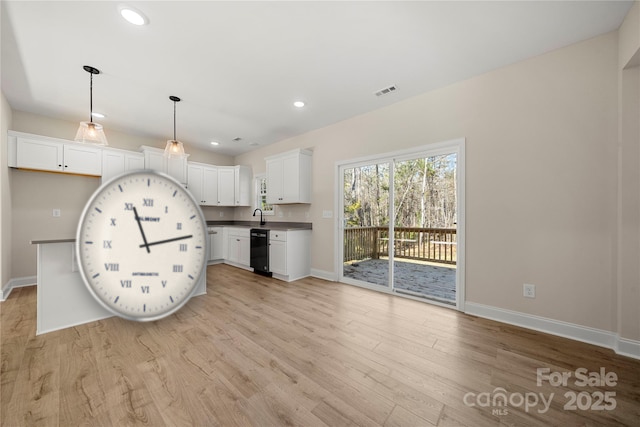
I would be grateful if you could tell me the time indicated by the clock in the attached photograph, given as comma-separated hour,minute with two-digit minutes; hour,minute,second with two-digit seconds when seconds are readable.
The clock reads 11,13
